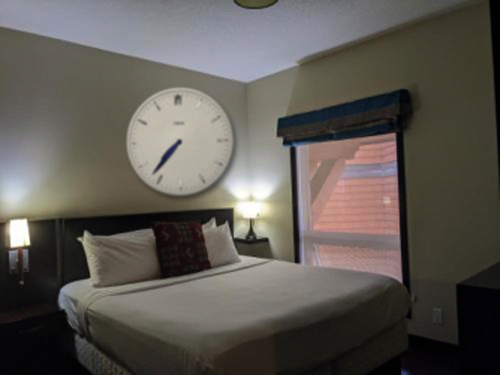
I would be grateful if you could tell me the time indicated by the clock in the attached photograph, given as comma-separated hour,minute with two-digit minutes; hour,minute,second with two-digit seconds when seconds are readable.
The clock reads 7,37
